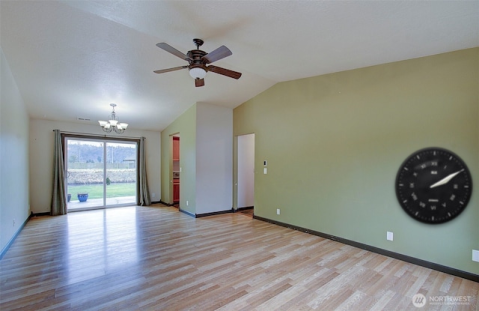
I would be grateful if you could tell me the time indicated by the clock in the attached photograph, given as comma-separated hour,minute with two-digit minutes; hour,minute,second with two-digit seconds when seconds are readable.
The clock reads 2,10
